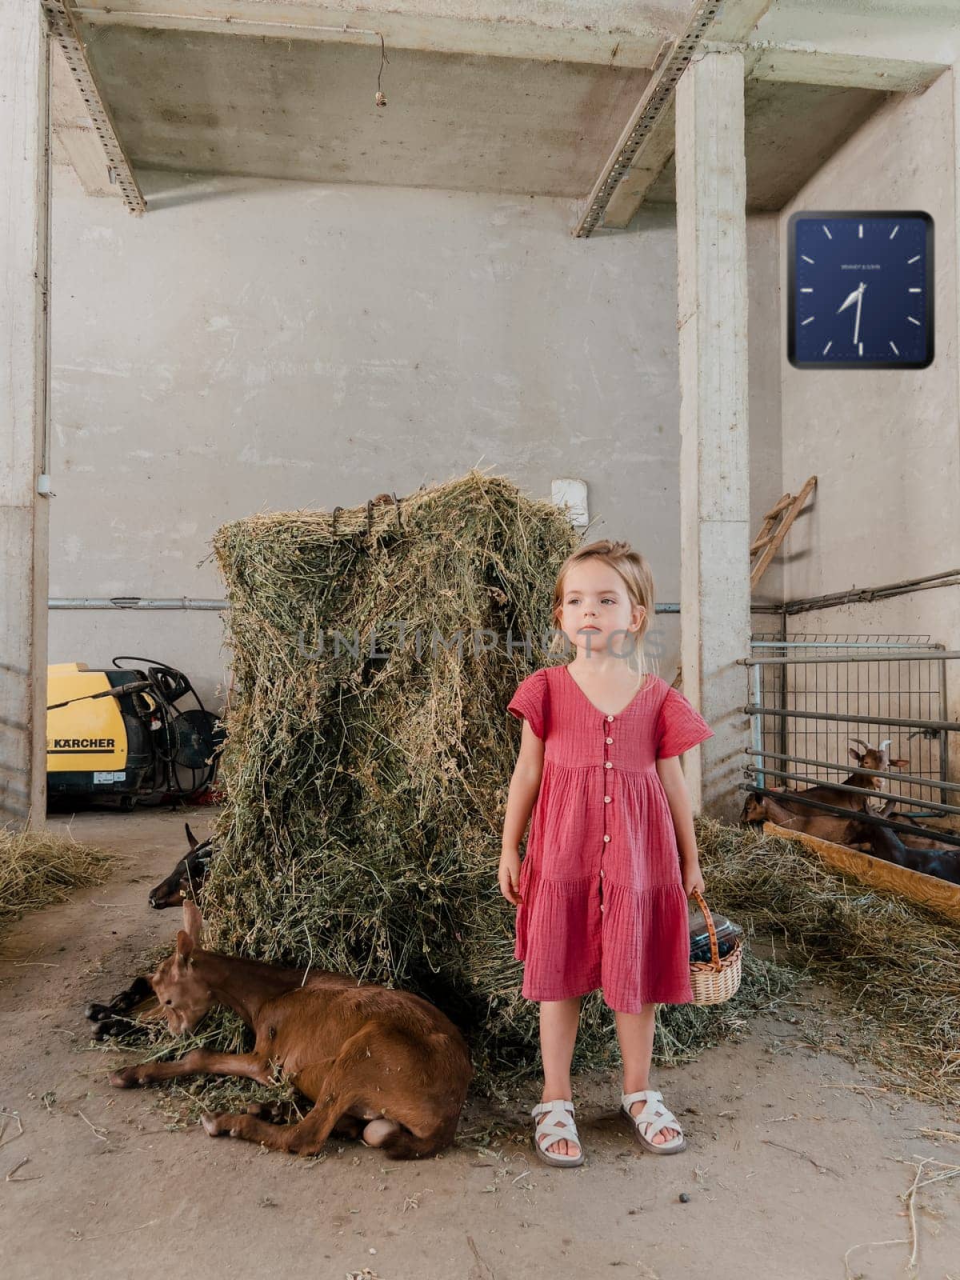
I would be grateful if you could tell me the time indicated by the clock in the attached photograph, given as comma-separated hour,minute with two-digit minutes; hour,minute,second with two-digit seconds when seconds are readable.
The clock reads 7,31
